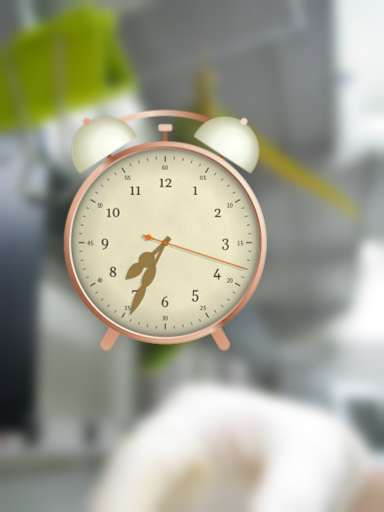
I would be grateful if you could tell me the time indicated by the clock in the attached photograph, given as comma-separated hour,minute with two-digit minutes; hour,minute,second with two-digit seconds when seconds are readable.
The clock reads 7,34,18
